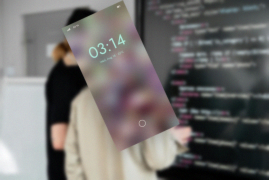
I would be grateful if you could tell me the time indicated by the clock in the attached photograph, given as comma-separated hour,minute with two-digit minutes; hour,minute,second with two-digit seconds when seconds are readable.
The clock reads 3,14
